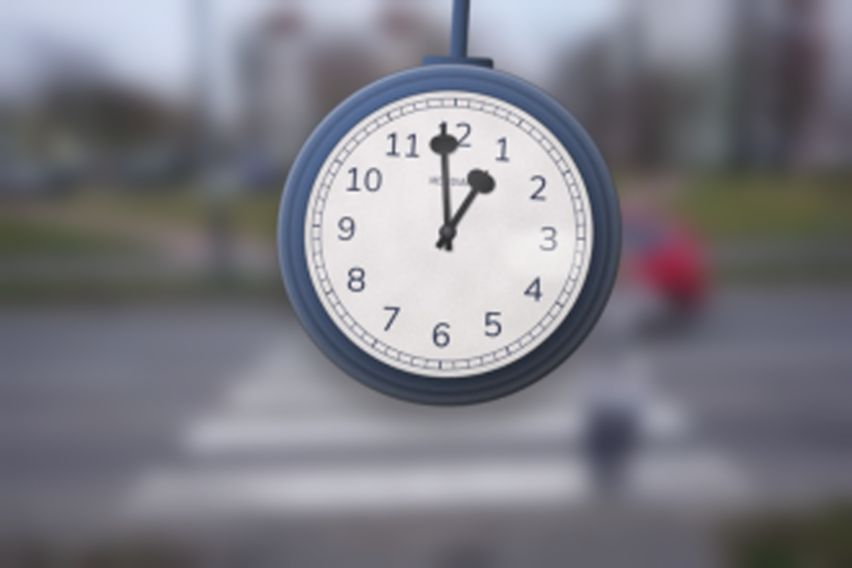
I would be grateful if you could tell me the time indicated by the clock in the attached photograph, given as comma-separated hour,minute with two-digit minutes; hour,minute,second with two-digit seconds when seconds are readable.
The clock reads 12,59
